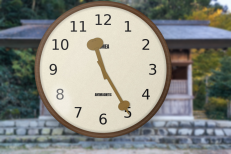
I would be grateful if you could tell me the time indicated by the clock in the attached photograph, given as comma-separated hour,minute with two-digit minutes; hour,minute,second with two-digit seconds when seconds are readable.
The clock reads 11,25
